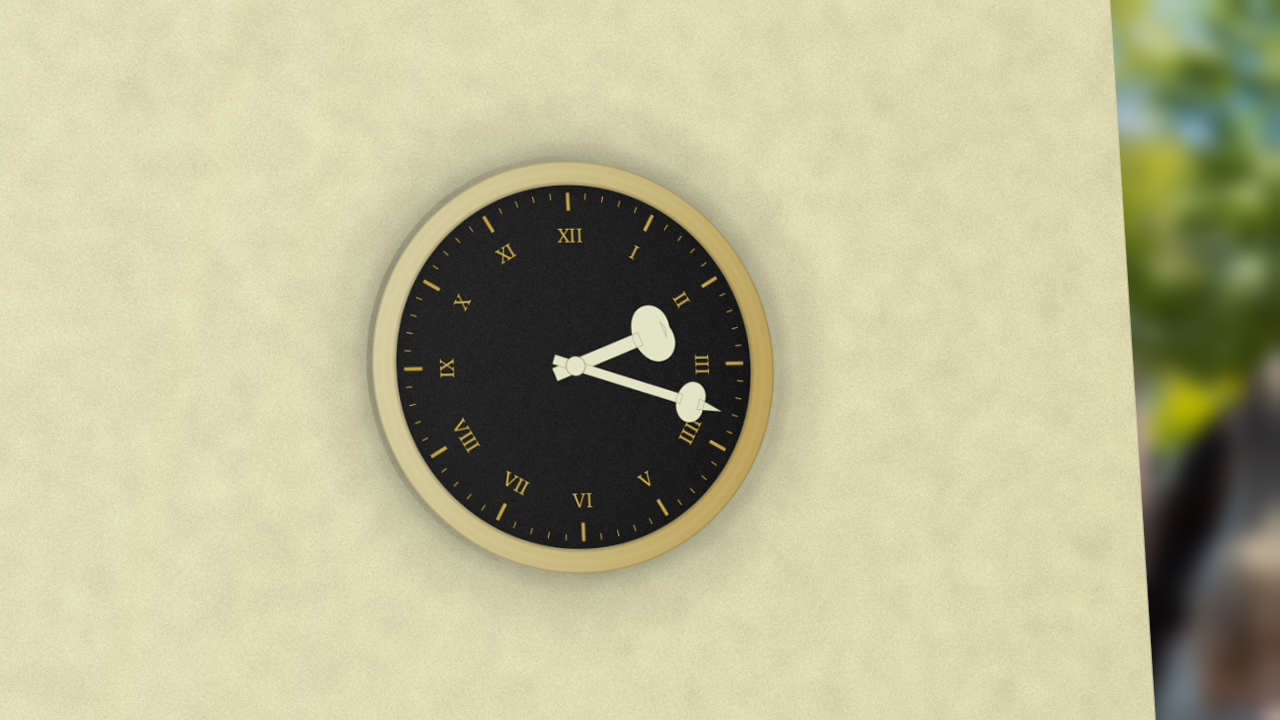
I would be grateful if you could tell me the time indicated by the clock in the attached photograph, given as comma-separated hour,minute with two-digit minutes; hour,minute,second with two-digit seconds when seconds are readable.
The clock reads 2,18
